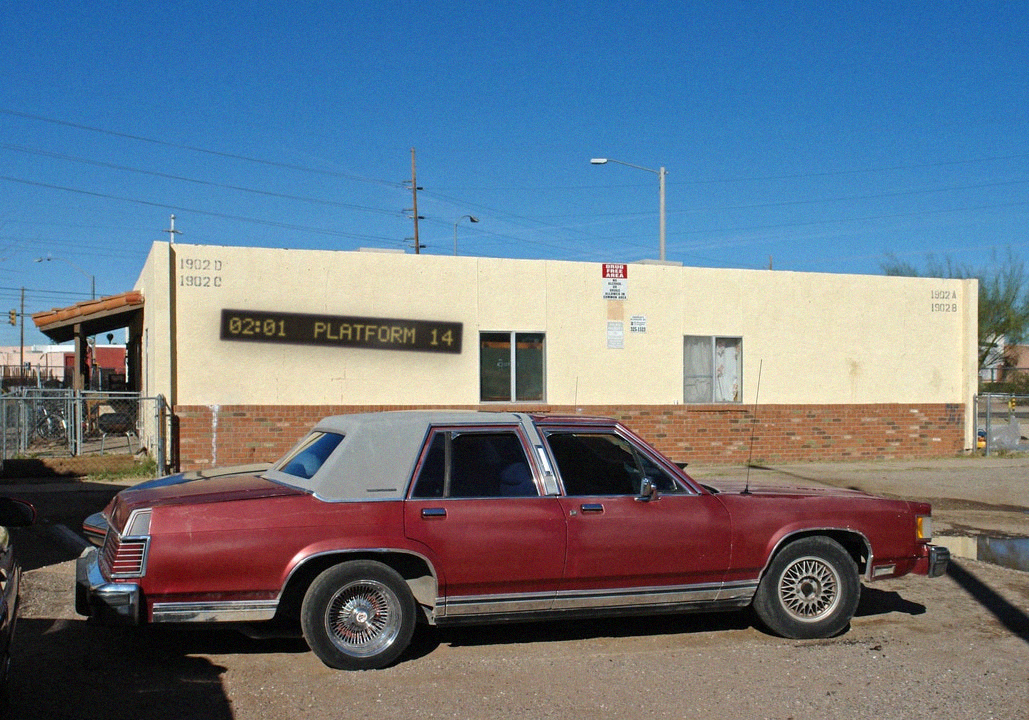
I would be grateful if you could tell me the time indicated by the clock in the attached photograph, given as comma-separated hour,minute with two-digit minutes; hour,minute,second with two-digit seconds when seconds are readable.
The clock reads 2,01
